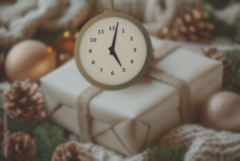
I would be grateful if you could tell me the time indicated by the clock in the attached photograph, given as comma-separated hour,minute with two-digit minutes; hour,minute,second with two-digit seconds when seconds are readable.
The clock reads 5,02
